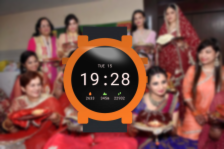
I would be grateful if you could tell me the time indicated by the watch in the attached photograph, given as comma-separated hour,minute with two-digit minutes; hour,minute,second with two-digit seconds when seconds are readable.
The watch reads 19,28
